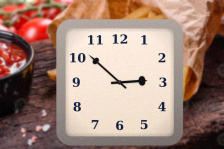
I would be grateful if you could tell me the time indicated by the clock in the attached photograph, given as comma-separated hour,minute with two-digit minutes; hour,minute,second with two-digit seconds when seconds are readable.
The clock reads 2,52
